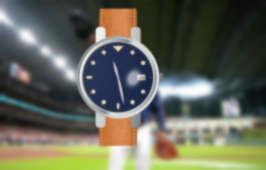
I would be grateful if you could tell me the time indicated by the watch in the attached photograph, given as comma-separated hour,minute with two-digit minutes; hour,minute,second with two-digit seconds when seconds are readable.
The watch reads 11,28
